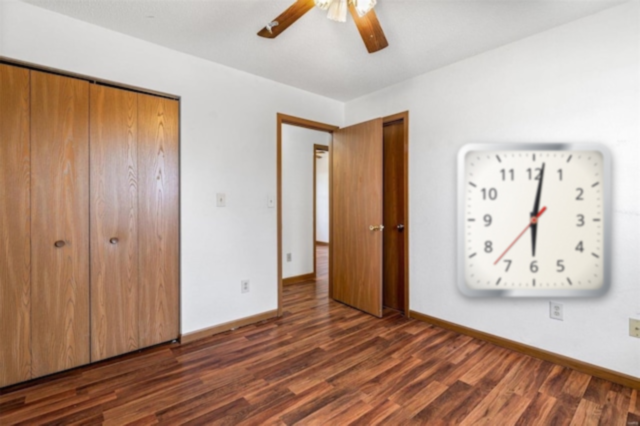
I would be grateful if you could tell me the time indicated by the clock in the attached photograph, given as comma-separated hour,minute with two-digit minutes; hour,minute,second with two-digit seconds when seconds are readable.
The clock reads 6,01,37
